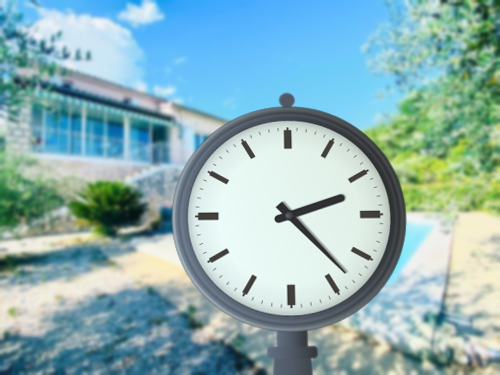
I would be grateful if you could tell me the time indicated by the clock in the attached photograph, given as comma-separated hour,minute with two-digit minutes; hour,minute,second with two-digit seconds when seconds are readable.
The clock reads 2,23
